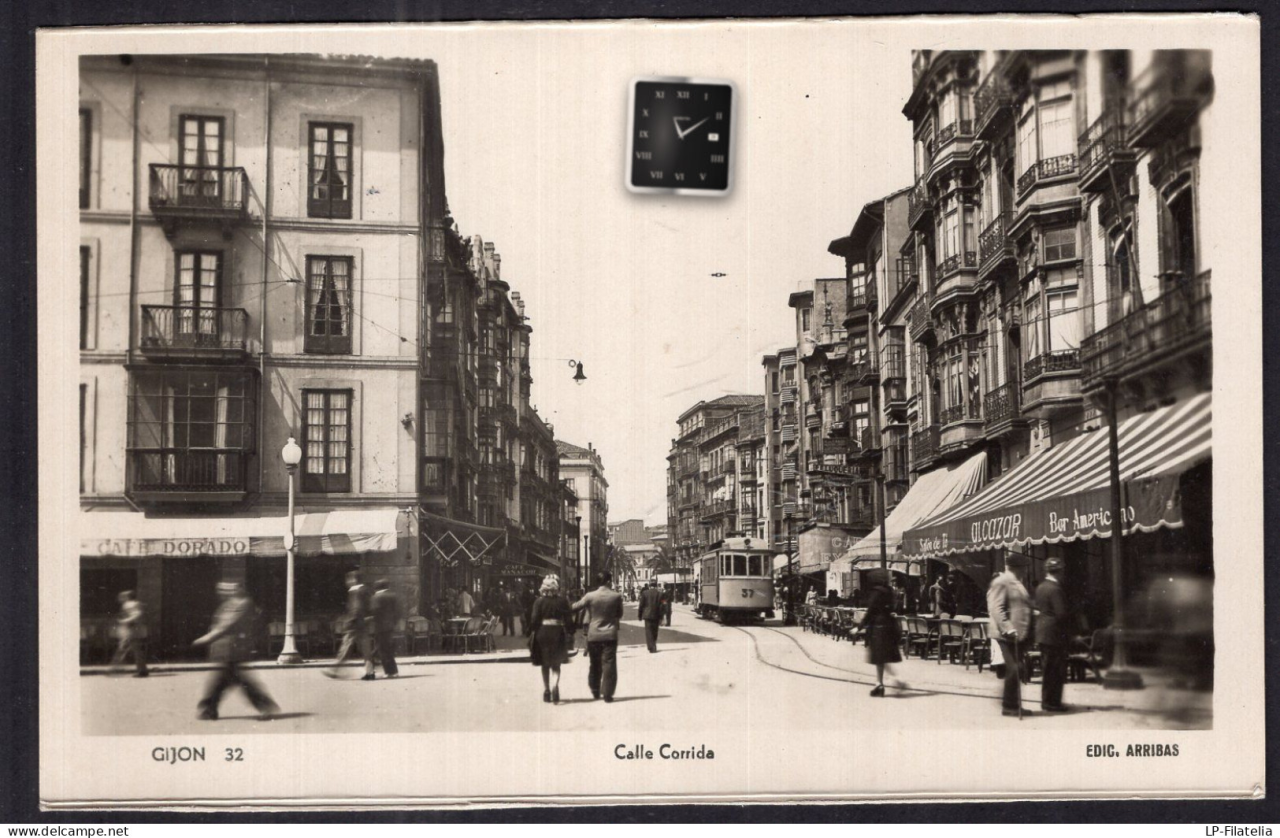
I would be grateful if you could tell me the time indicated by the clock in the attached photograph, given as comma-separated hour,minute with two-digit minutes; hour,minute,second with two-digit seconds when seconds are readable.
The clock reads 11,09
